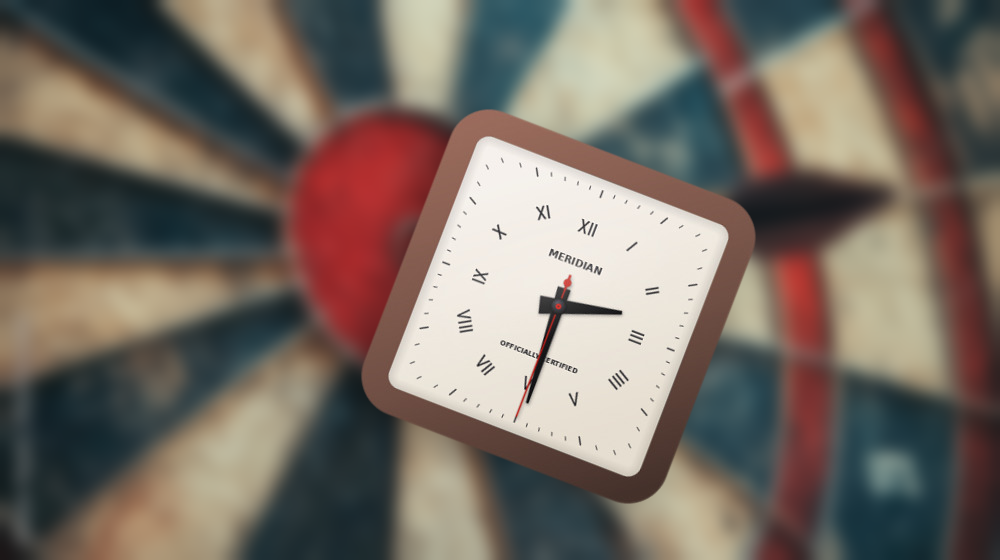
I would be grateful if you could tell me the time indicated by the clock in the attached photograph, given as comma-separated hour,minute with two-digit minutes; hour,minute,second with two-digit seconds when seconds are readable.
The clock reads 2,29,30
